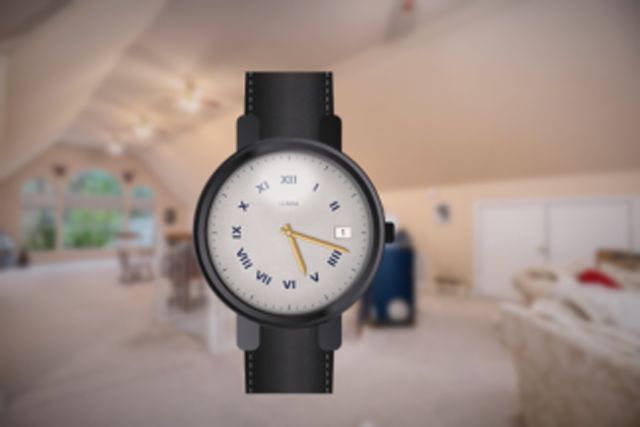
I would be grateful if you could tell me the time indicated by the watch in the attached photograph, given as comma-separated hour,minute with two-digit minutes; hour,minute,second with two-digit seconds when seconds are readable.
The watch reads 5,18
